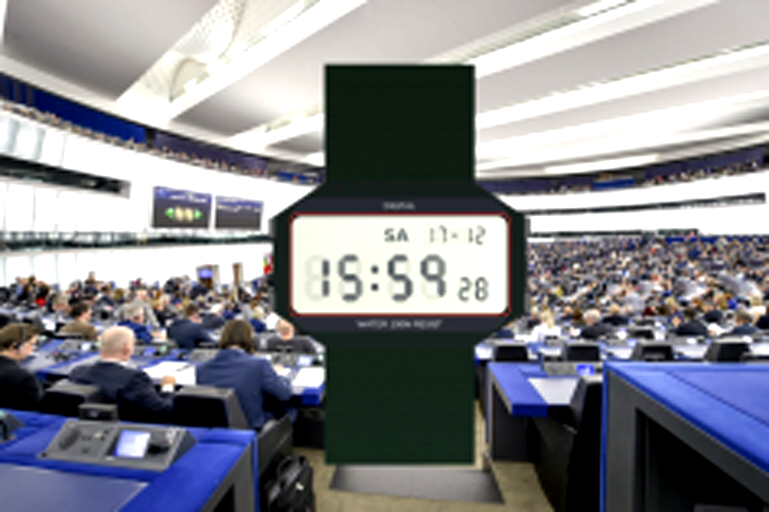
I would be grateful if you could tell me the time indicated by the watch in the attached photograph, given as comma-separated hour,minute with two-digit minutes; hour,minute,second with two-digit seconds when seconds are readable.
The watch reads 15,59,28
